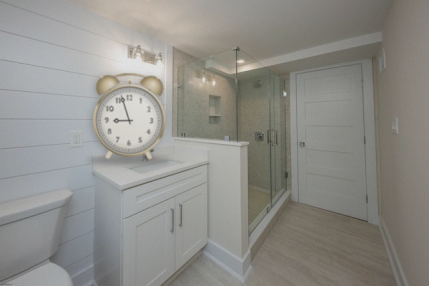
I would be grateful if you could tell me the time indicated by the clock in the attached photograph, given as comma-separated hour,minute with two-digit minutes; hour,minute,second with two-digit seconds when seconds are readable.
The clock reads 8,57
